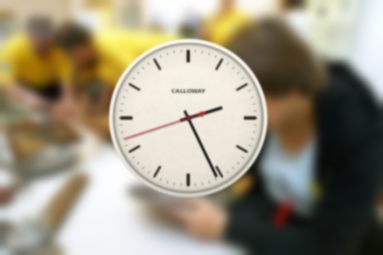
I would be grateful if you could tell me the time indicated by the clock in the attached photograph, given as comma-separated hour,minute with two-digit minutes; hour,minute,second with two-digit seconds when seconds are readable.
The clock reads 2,25,42
